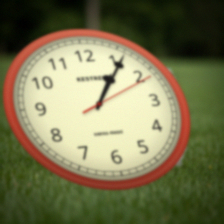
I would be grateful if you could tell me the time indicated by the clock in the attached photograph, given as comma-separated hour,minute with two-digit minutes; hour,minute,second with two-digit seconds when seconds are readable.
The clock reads 1,06,11
